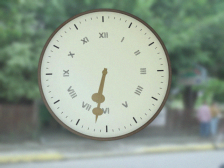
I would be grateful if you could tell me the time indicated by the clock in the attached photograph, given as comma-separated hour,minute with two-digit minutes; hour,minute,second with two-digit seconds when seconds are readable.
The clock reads 6,32
